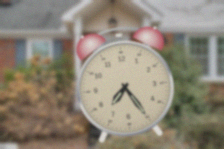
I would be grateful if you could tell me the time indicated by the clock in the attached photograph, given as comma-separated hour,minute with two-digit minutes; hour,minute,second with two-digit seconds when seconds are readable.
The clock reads 7,25
